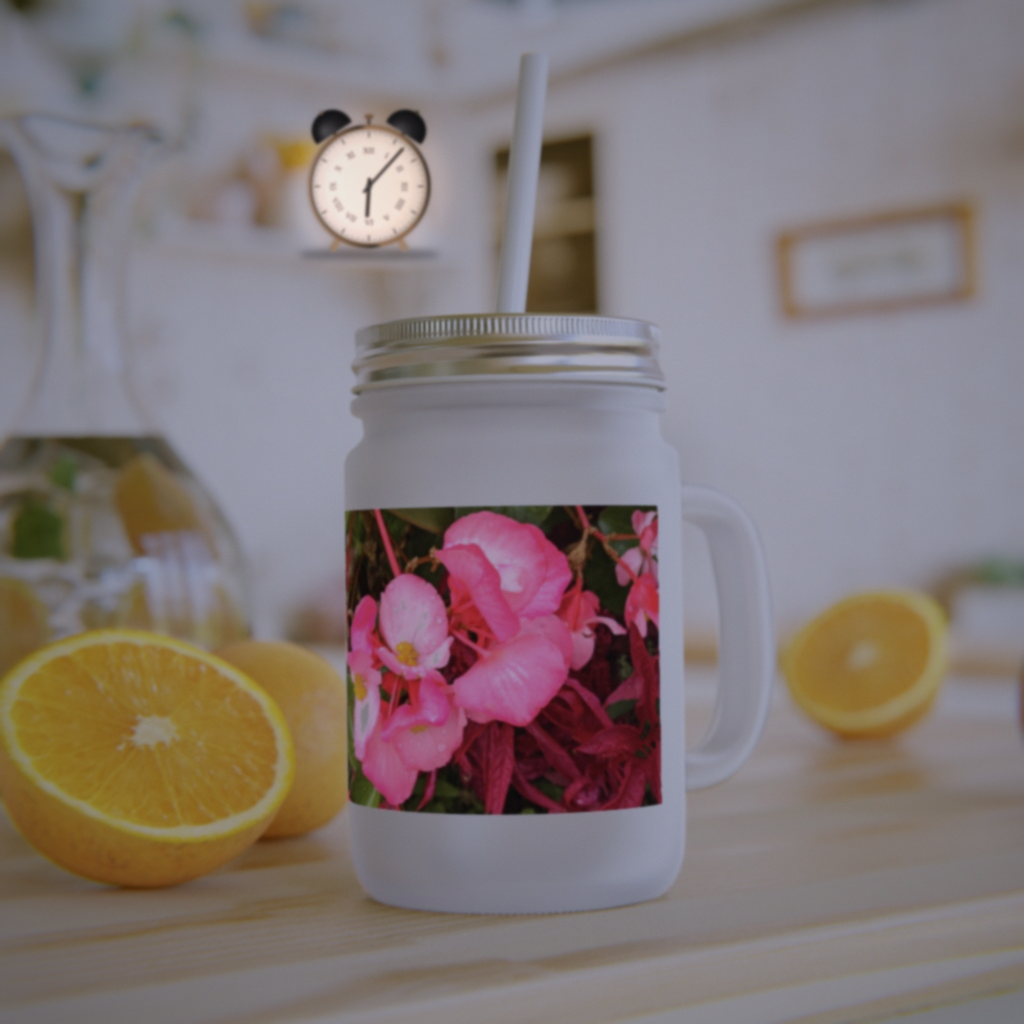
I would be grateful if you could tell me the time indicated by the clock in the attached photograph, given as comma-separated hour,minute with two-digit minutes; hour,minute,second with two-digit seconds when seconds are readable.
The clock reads 6,07
